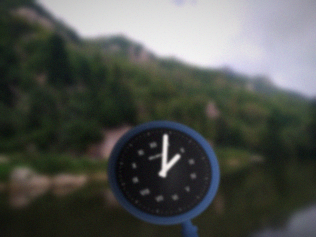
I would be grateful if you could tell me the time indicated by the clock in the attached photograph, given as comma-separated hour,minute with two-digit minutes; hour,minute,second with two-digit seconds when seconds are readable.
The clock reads 2,04
